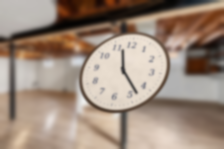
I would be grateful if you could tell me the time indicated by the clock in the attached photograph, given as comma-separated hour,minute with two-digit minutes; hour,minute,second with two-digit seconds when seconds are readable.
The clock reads 11,23
